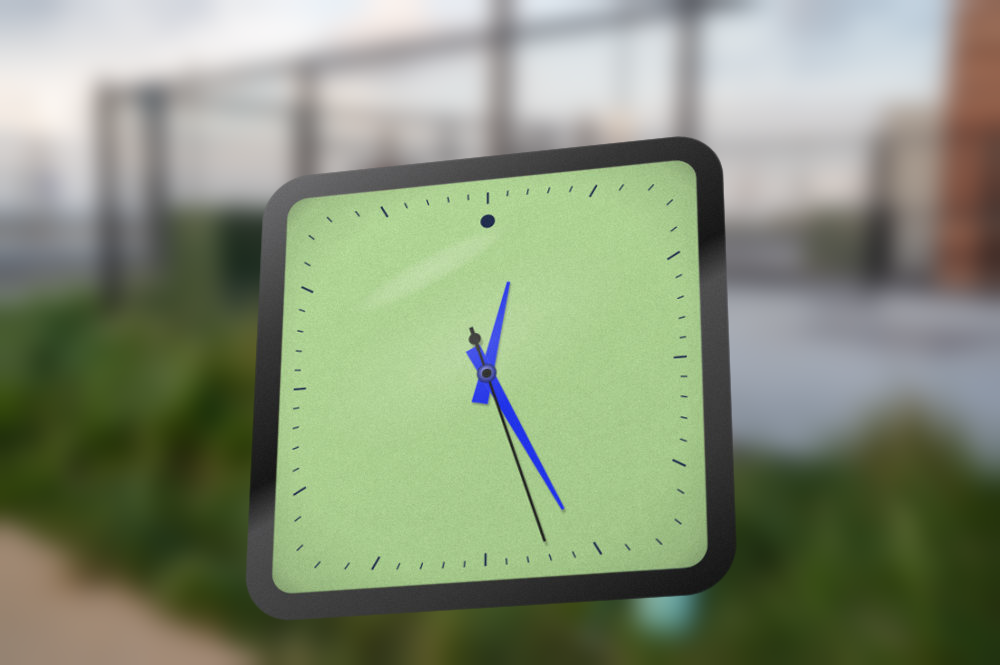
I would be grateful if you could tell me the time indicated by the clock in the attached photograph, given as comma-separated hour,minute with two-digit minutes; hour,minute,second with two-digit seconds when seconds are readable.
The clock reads 12,25,27
